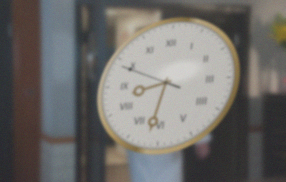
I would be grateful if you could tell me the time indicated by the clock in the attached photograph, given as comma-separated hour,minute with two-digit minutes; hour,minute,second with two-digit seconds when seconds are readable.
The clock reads 8,31,49
